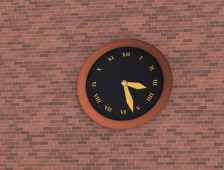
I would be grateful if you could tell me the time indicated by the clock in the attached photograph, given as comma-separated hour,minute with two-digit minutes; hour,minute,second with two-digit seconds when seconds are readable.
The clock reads 3,27
